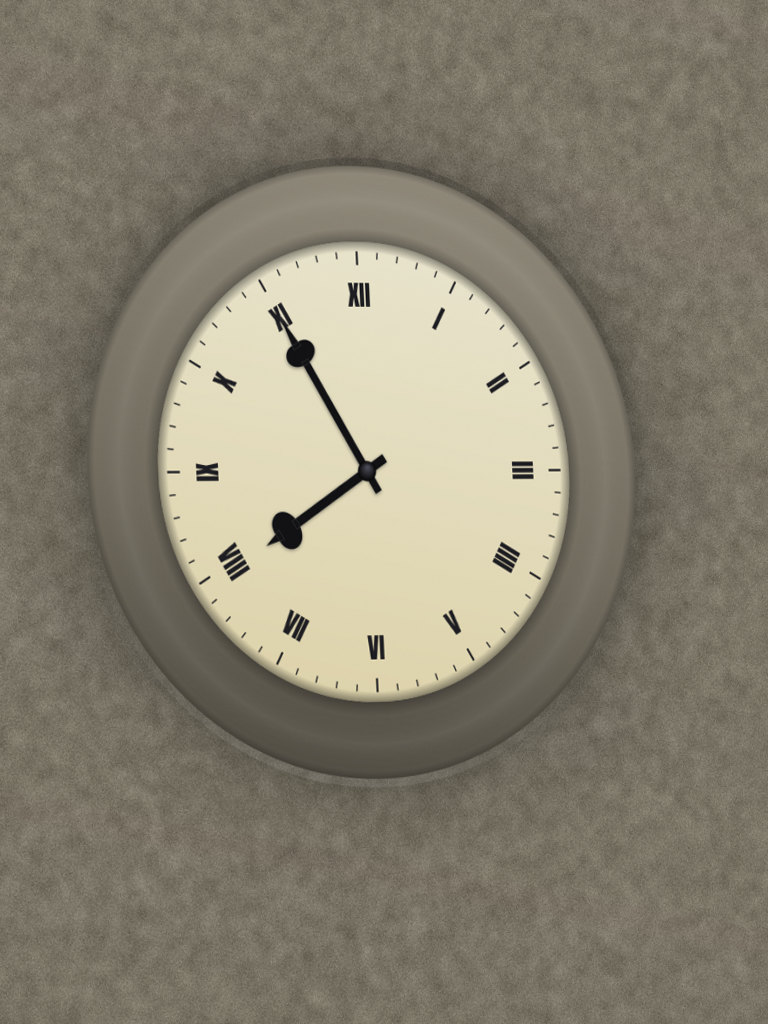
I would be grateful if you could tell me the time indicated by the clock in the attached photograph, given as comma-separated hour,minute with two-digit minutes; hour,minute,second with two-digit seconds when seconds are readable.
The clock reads 7,55
